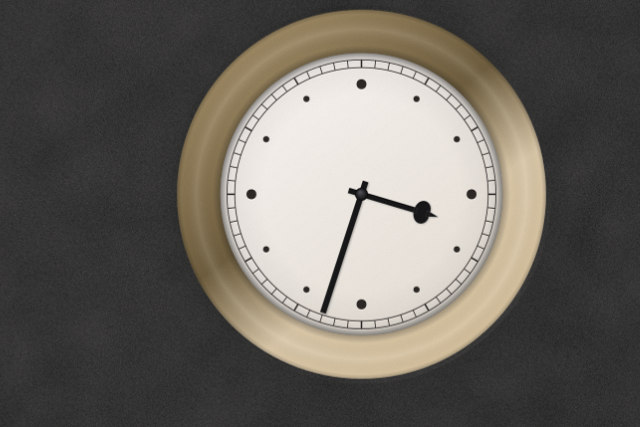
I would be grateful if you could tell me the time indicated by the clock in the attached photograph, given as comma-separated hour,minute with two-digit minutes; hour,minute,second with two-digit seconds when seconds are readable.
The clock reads 3,33
